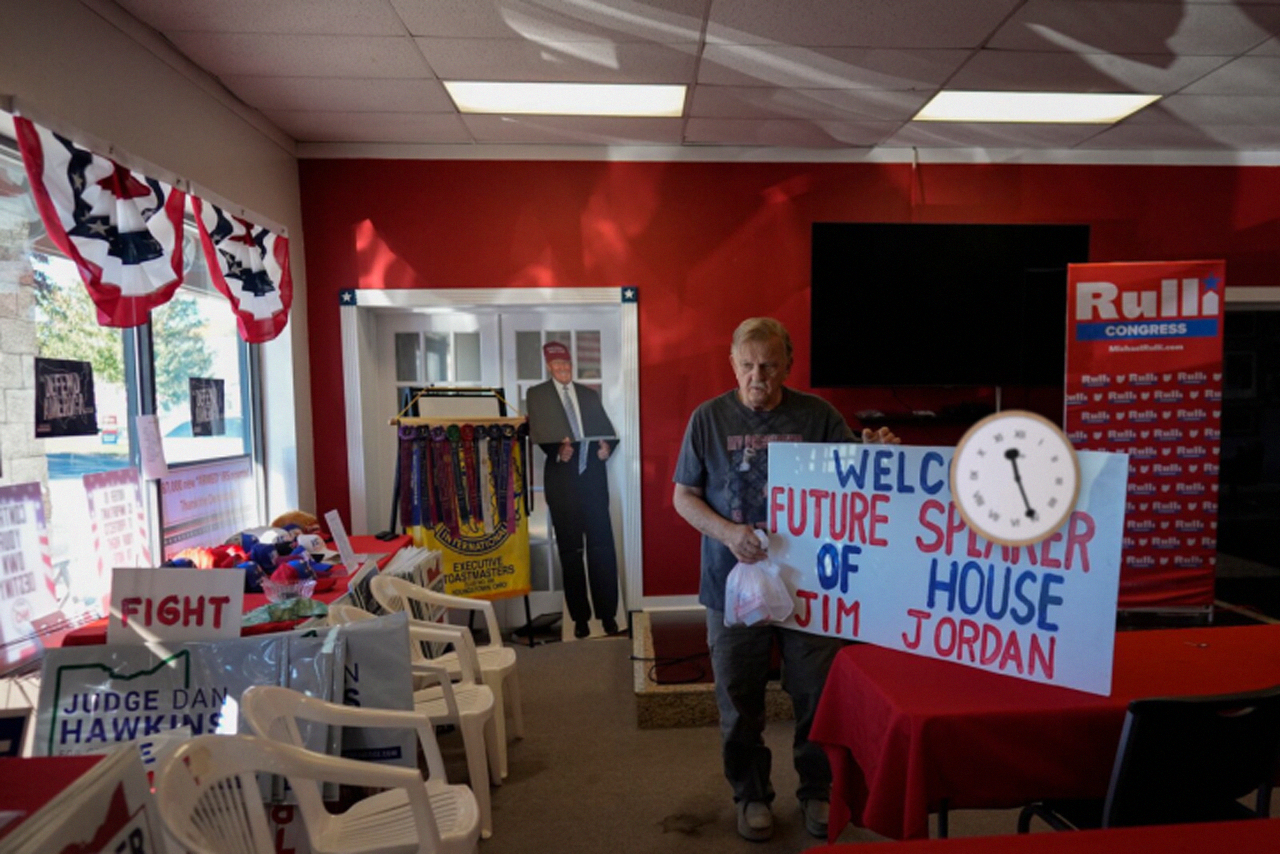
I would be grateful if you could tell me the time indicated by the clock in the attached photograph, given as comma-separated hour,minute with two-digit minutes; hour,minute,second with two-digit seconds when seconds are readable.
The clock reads 11,26
